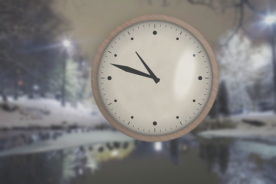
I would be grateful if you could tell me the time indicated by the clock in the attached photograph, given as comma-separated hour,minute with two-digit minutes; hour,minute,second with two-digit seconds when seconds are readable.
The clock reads 10,48
